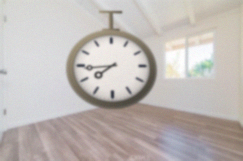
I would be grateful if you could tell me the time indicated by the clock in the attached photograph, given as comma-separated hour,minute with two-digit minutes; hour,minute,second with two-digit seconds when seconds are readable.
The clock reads 7,44
